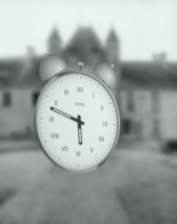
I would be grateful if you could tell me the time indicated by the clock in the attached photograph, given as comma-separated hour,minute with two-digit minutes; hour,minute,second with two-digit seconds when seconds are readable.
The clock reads 5,48
